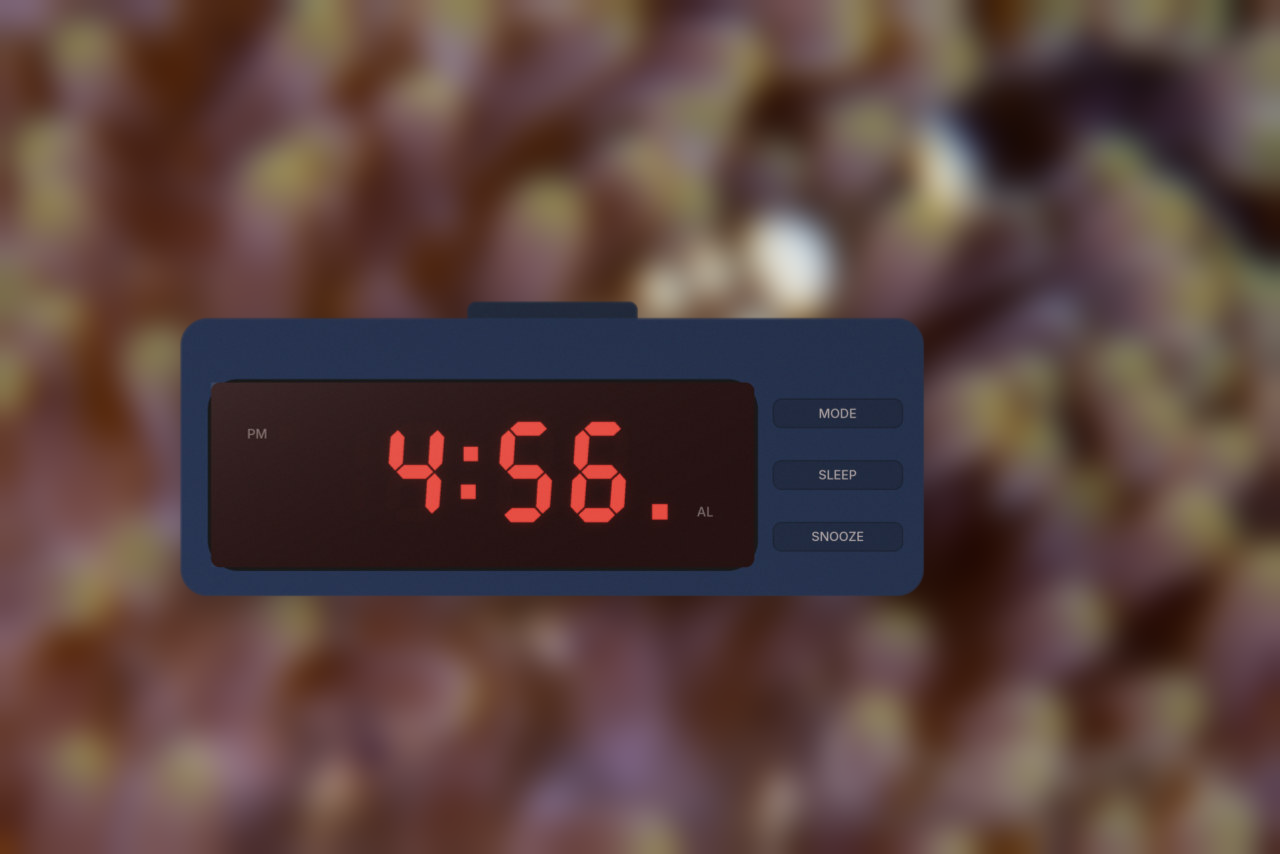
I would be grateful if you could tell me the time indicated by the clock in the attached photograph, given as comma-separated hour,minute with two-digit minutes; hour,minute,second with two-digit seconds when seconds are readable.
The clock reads 4,56
